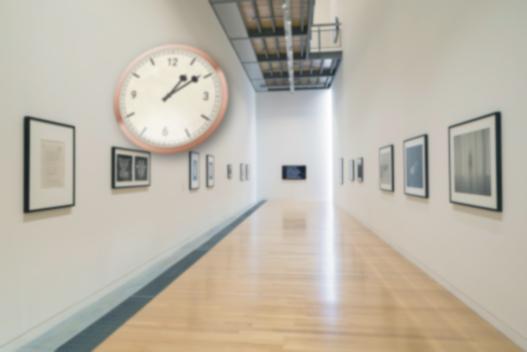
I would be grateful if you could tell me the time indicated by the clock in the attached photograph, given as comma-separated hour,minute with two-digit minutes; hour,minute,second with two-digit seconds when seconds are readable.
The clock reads 1,09
